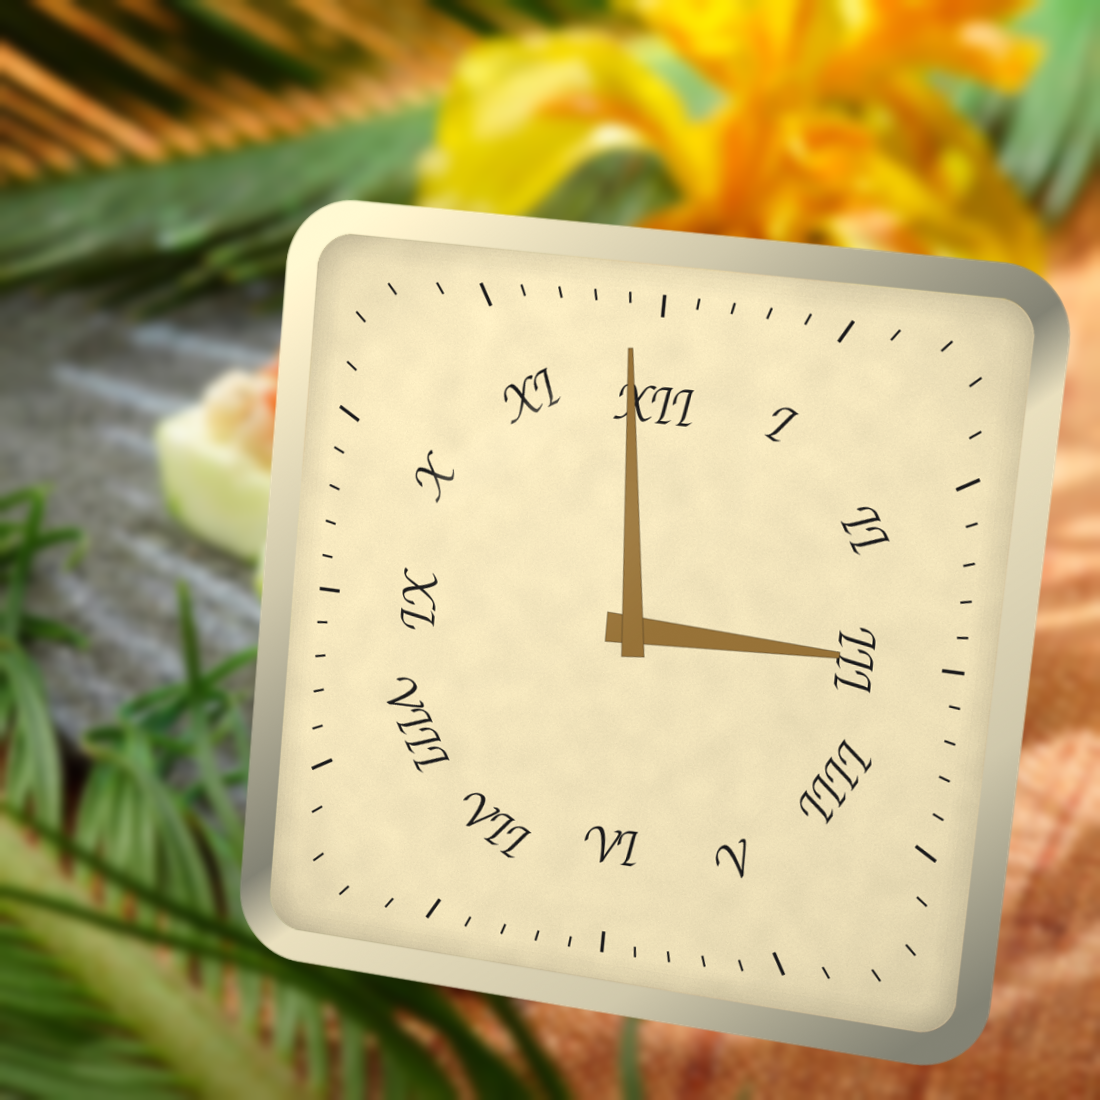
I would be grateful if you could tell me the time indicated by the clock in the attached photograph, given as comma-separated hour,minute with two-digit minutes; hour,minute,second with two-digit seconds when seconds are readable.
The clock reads 2,59
